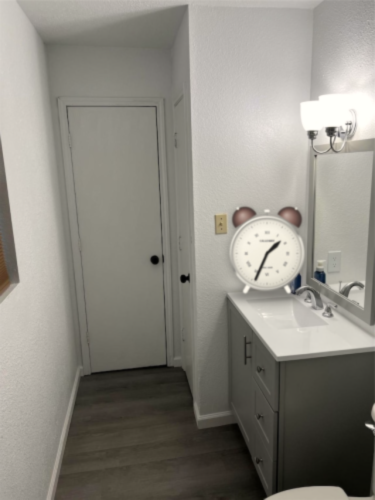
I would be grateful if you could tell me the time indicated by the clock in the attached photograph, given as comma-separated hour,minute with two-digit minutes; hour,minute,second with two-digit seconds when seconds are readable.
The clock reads 1,34
